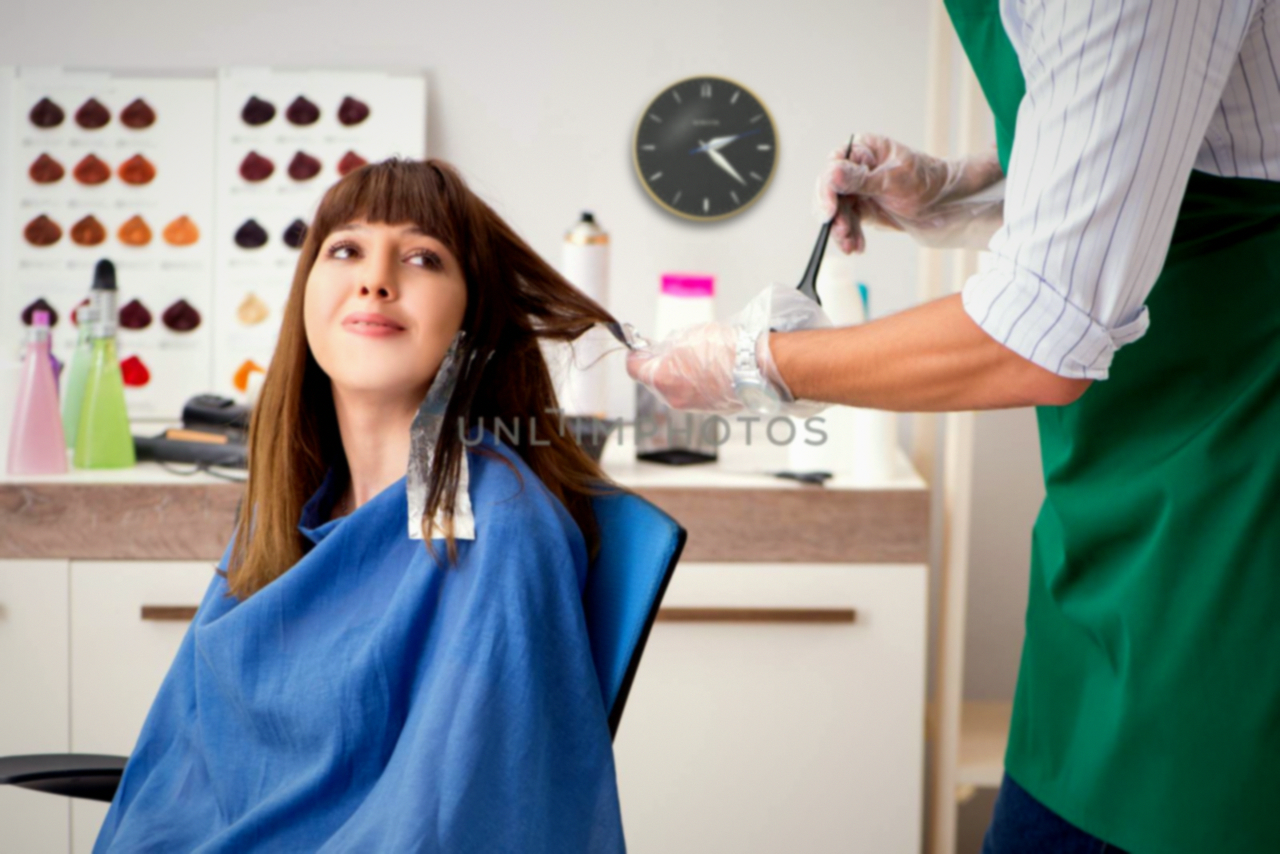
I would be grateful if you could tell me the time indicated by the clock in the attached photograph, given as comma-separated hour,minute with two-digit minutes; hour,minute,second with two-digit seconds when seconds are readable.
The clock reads 2,22,12
